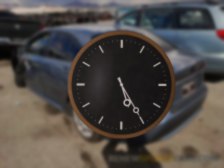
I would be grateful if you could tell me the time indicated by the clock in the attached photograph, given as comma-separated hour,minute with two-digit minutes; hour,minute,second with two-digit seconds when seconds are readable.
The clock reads 5,25
